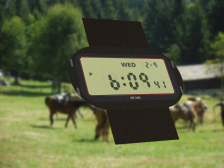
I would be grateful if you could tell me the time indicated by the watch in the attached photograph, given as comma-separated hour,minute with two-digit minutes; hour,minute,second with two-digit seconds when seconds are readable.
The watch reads 6,09,41
